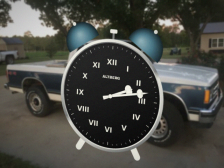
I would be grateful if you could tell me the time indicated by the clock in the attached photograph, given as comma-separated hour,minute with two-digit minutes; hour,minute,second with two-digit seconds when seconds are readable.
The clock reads 2,13
